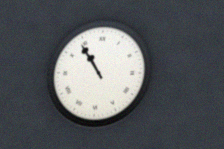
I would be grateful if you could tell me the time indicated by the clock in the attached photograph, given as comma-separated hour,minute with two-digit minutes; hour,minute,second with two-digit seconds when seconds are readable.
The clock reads 10,54
